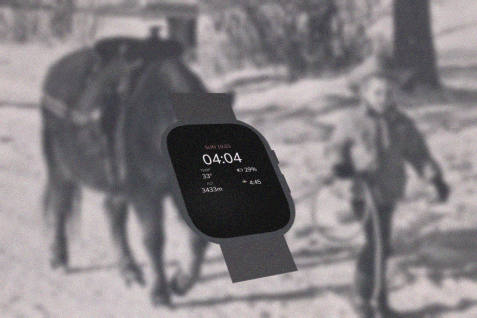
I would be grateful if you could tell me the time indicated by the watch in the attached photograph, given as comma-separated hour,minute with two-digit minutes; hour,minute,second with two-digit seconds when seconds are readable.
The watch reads 4,04
